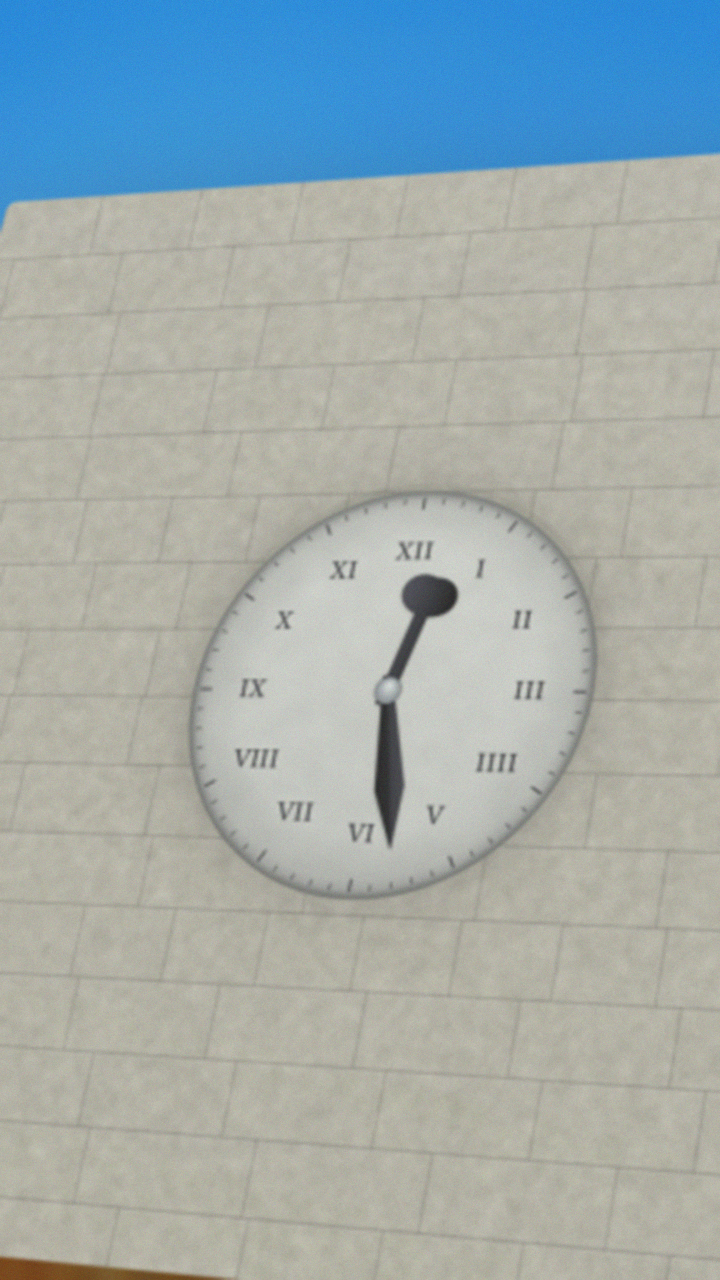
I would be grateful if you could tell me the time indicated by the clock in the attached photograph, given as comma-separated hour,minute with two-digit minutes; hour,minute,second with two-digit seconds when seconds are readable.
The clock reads 12,28
